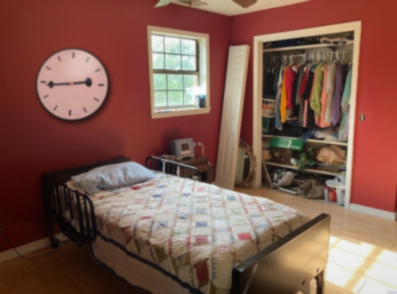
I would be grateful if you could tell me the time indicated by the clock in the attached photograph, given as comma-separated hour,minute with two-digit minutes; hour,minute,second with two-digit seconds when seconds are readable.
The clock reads 2,44
